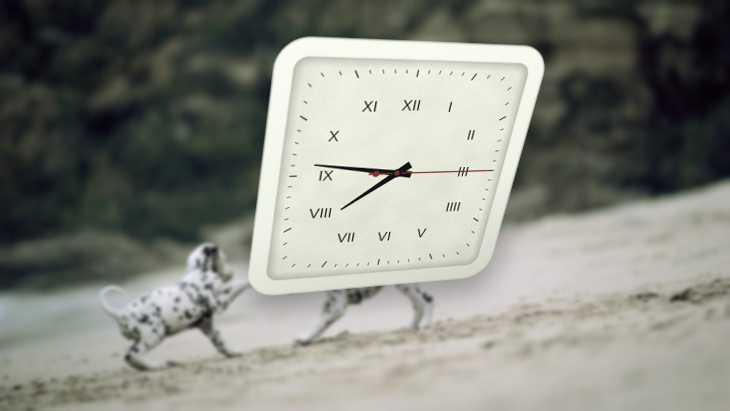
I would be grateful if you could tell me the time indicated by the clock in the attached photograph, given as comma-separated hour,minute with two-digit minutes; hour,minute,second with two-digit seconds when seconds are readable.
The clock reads 7,46,15
